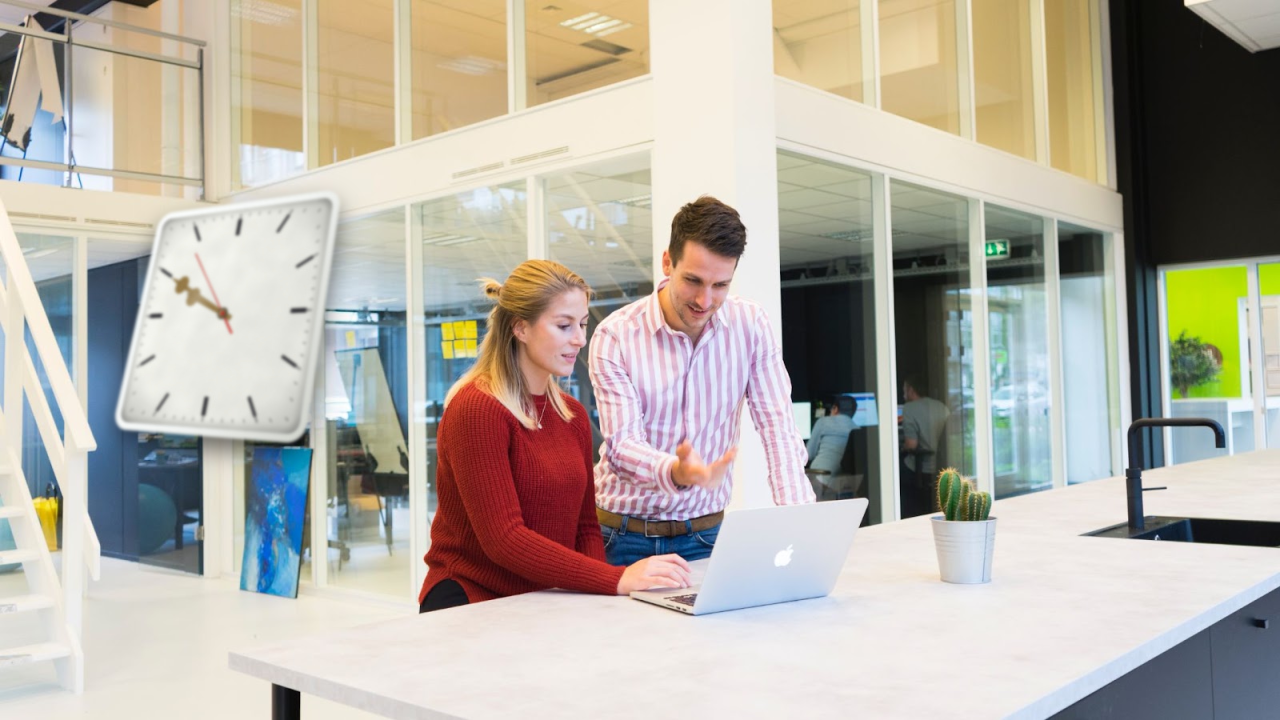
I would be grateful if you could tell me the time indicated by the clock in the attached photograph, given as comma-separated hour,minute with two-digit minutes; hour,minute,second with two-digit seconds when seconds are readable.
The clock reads 9,49,54
